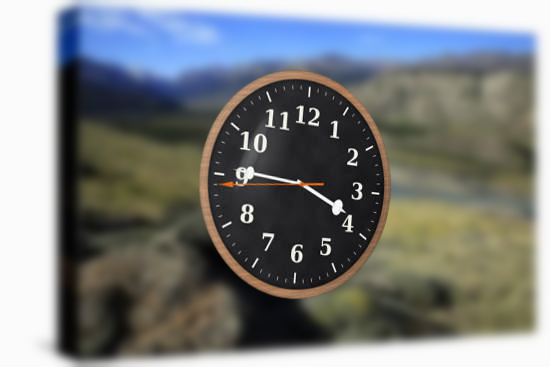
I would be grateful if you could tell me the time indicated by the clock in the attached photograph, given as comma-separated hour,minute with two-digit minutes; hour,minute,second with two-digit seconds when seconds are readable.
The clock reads 3,45,44
